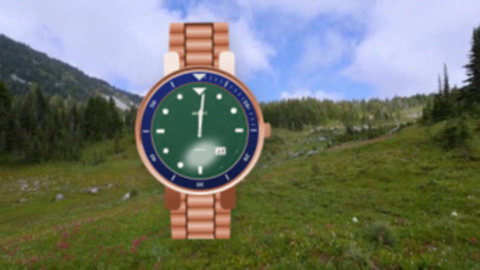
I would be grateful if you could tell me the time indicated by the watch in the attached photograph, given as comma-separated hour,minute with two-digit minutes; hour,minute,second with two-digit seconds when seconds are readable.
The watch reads 12,01
